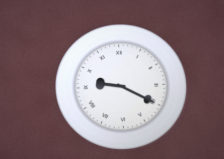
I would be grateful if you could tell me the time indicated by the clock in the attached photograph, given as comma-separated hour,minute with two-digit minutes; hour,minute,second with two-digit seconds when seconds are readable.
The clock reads 9,20
